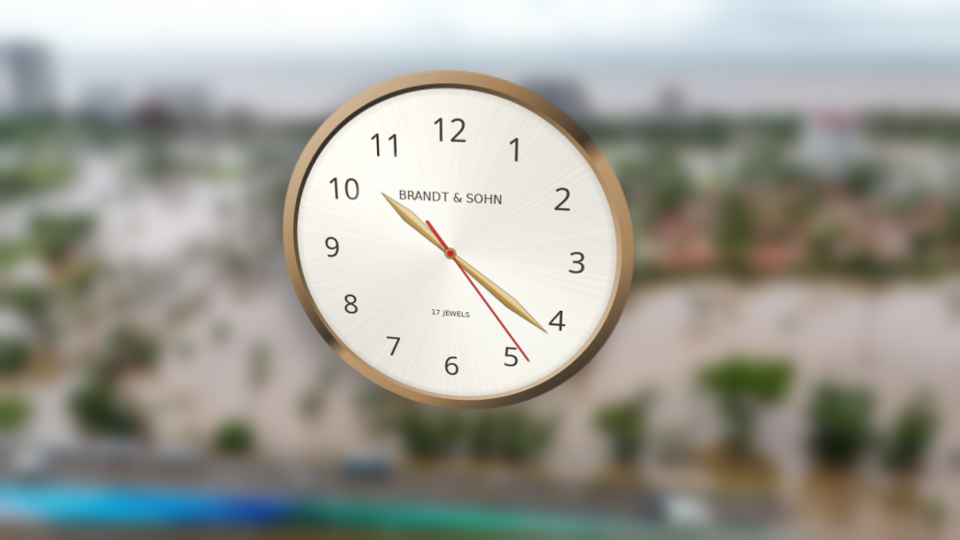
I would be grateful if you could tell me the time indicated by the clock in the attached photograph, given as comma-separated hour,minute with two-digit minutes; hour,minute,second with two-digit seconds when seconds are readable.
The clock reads 10,21,24
